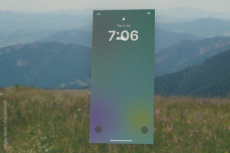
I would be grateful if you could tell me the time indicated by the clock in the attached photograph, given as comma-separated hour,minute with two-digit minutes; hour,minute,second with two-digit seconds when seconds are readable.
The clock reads 7,06
